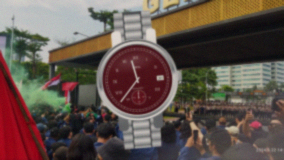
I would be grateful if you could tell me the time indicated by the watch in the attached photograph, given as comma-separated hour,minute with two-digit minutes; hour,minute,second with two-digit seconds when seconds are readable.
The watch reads 11,37
